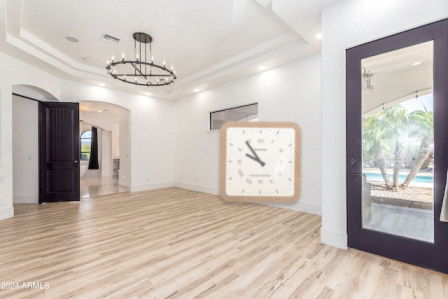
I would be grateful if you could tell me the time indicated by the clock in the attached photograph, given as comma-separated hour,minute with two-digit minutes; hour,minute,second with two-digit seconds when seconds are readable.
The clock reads 9,54
